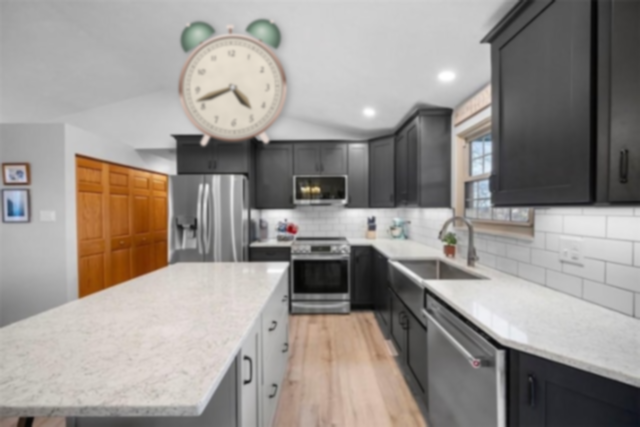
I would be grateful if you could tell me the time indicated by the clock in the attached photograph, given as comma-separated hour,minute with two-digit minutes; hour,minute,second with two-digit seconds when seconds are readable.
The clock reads 4,42
